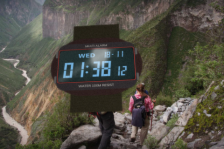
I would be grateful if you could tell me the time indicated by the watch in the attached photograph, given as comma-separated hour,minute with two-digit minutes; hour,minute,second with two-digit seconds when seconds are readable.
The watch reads 1,38,12
